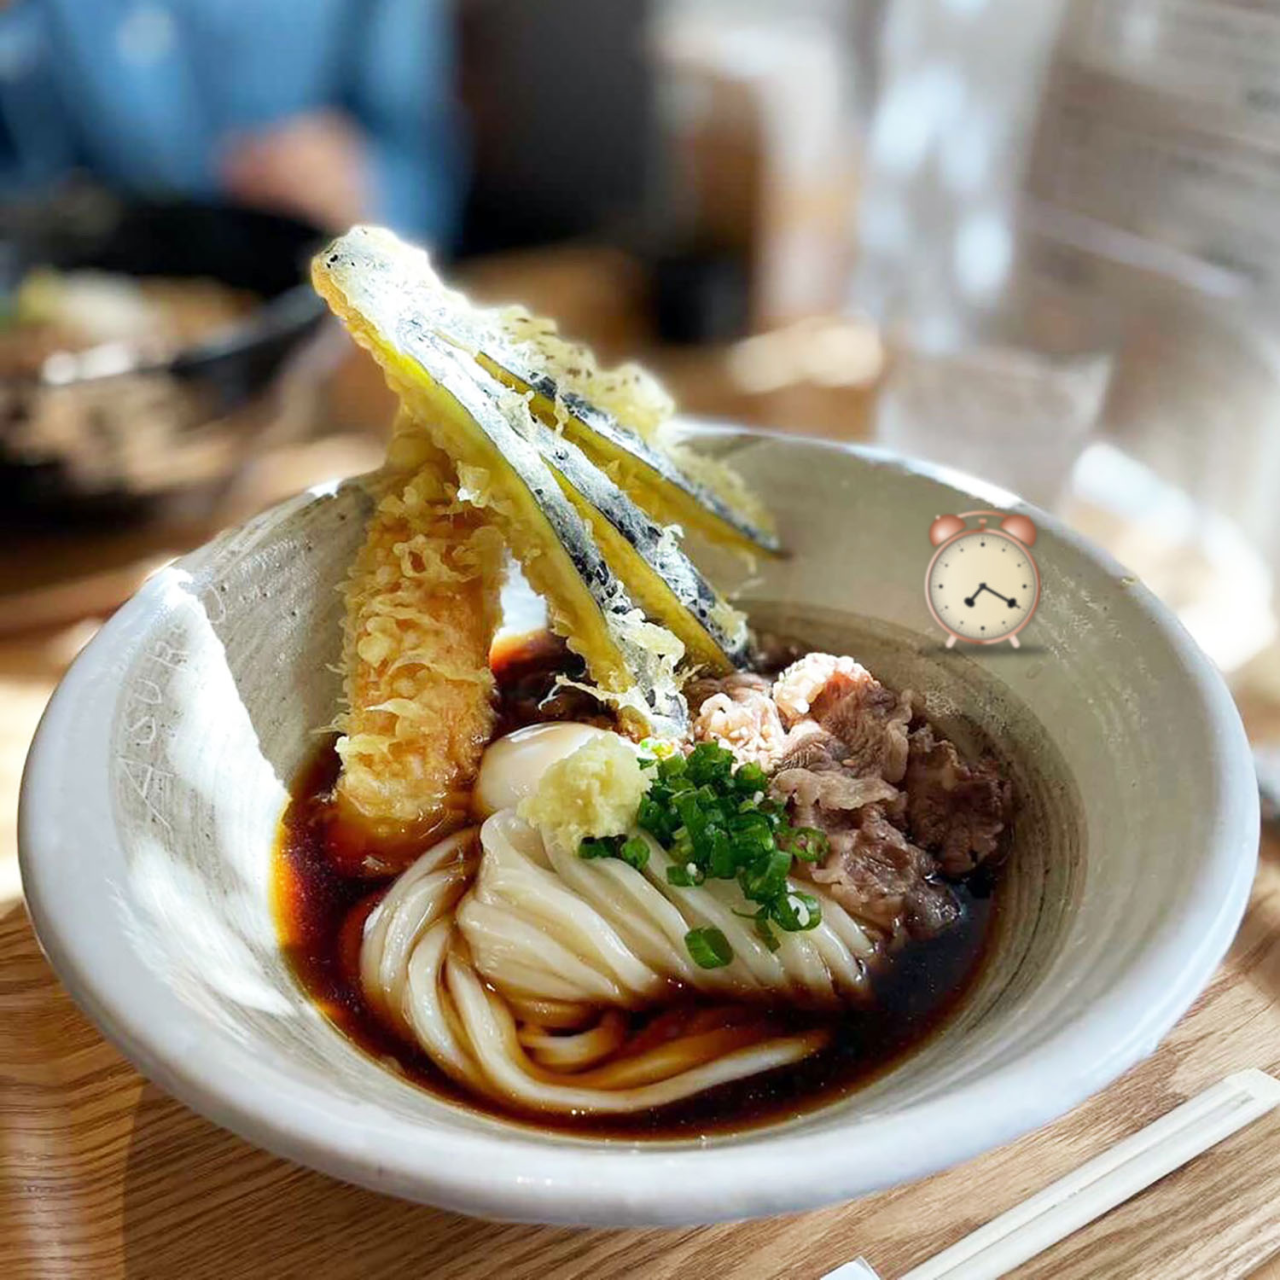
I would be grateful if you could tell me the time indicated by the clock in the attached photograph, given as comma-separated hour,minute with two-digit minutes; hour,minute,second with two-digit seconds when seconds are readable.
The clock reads 7,20
